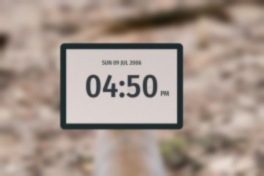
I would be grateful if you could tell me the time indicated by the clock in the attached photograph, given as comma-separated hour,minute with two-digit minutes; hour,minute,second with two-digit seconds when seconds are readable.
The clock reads 4,50
